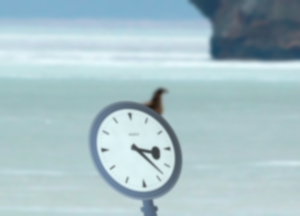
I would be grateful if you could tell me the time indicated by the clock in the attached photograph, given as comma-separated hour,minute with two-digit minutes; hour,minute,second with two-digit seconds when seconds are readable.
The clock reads 3,23
